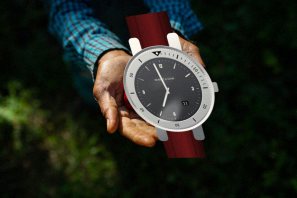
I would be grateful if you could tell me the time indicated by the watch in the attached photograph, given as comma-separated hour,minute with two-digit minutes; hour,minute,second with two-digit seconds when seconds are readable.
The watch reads 6,58
